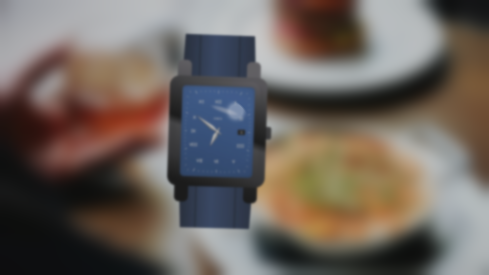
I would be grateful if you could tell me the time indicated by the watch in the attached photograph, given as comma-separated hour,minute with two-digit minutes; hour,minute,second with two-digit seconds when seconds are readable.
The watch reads 6,51
